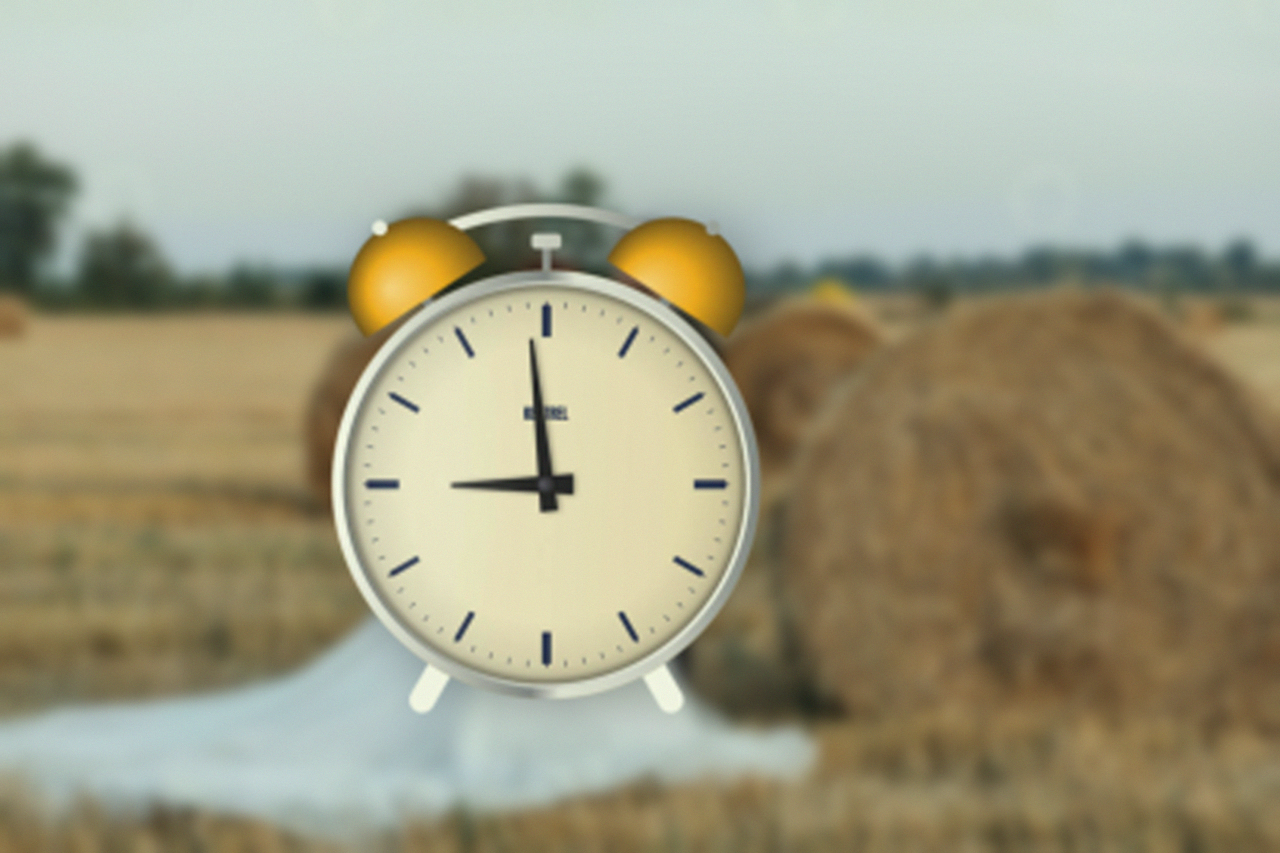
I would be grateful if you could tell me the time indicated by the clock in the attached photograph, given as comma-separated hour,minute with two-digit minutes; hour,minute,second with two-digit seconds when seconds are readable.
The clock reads 8,59
